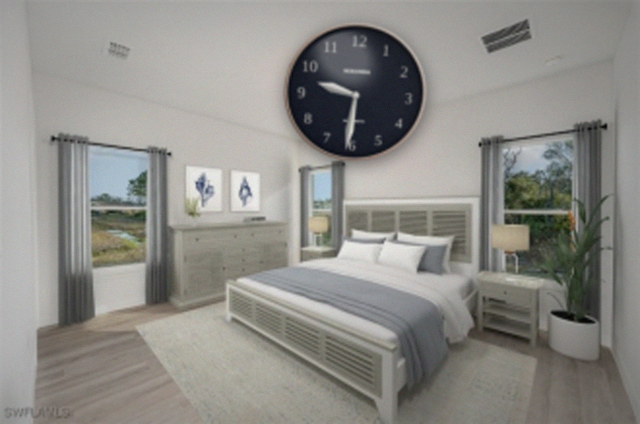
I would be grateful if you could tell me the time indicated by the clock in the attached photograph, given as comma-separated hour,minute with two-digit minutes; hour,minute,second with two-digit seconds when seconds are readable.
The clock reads 9,31
